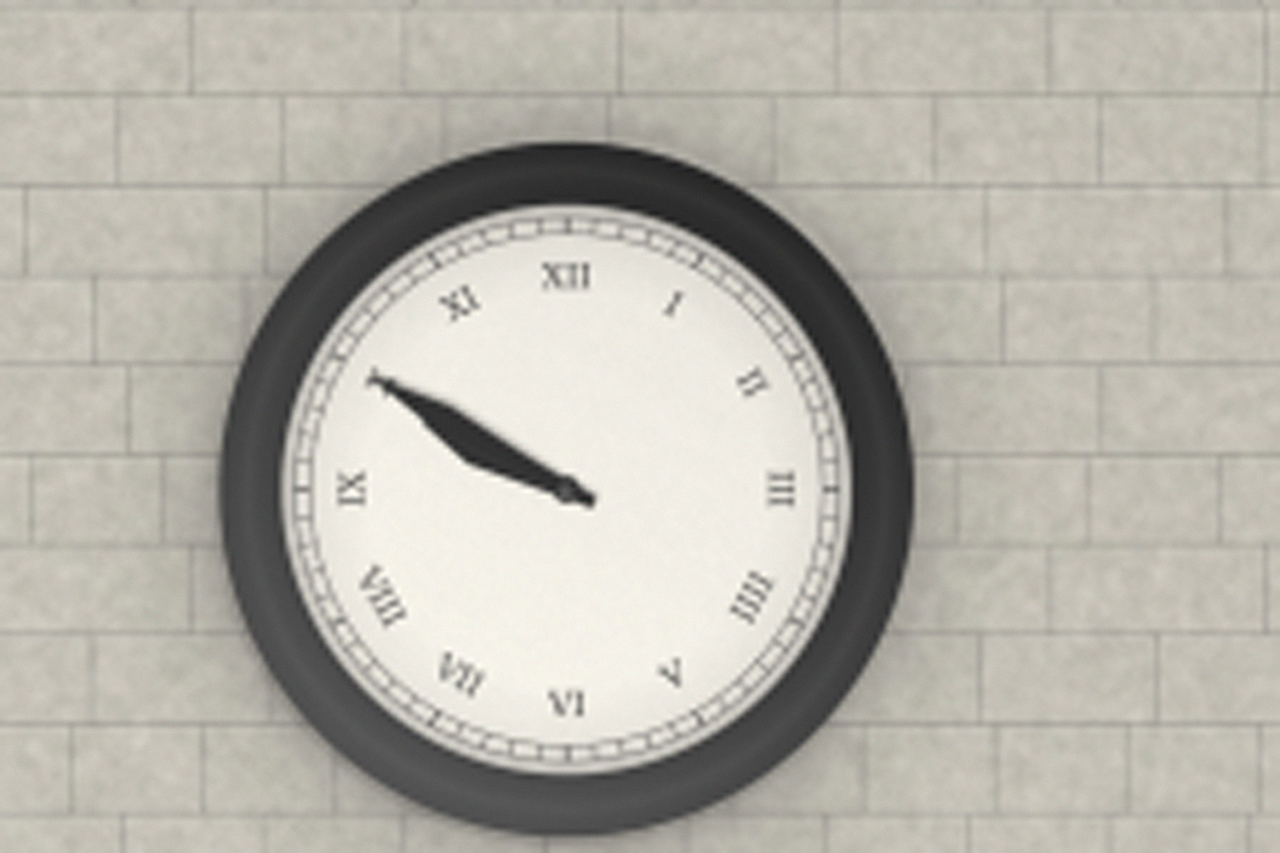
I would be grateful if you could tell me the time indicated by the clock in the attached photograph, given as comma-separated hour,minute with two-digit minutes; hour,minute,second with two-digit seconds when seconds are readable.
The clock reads 9,50
